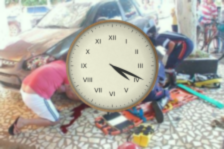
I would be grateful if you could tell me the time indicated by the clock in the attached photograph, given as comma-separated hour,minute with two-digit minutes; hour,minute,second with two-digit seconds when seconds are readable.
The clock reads 4,19
